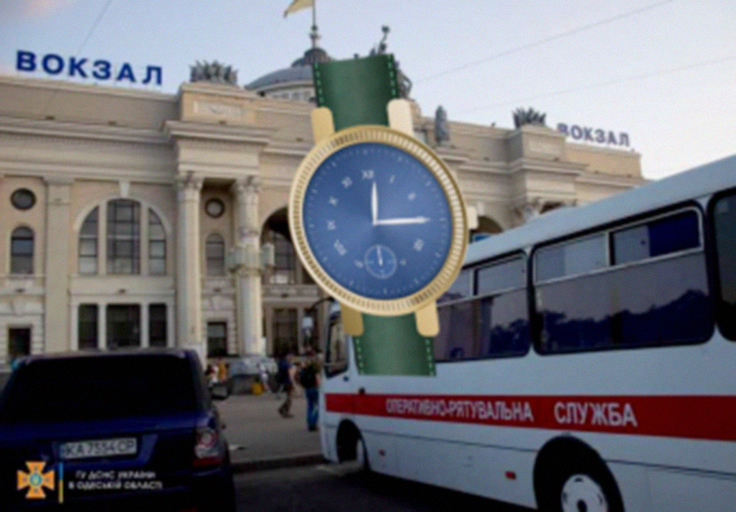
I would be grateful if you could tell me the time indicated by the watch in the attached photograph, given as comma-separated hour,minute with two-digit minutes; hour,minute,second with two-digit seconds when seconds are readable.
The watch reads 12,15
